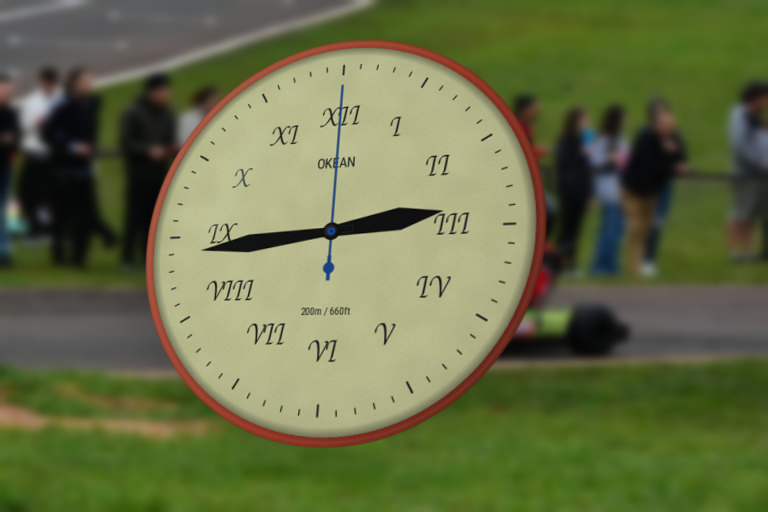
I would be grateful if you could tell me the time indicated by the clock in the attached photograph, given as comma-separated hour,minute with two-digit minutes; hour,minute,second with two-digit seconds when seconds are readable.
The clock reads 2,44,00
